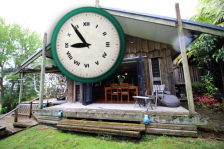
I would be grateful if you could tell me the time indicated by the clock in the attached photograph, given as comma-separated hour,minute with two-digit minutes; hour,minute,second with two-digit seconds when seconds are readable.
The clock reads 8,54
